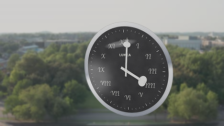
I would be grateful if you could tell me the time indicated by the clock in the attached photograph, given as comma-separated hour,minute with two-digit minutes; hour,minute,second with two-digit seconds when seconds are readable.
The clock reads 4,01
